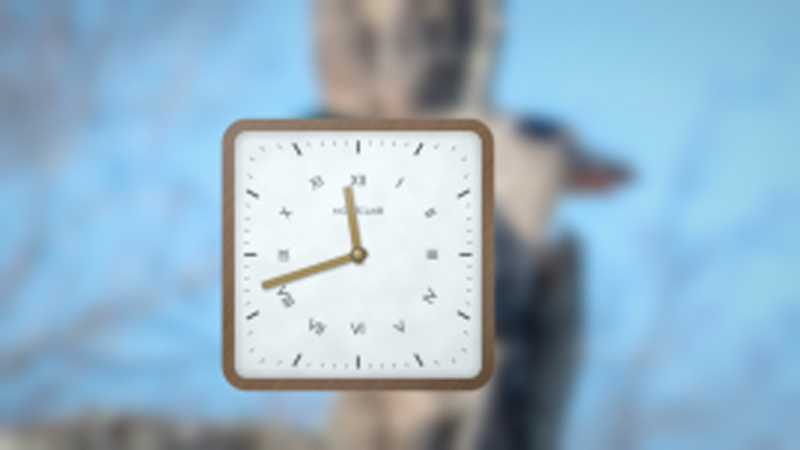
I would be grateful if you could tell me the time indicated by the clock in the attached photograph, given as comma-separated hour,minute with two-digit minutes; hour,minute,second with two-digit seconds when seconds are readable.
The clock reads 11,42
